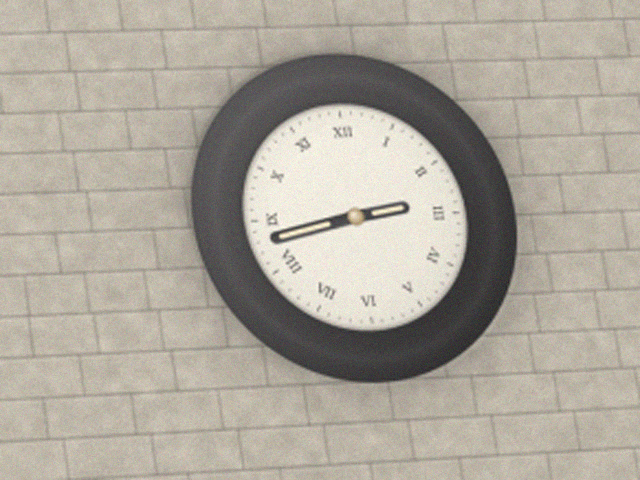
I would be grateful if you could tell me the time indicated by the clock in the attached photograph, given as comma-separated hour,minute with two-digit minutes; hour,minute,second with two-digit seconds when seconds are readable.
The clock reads 2,43
